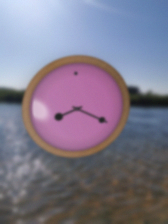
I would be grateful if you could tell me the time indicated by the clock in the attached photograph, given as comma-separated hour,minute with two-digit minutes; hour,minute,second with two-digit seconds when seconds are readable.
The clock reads 8,20
